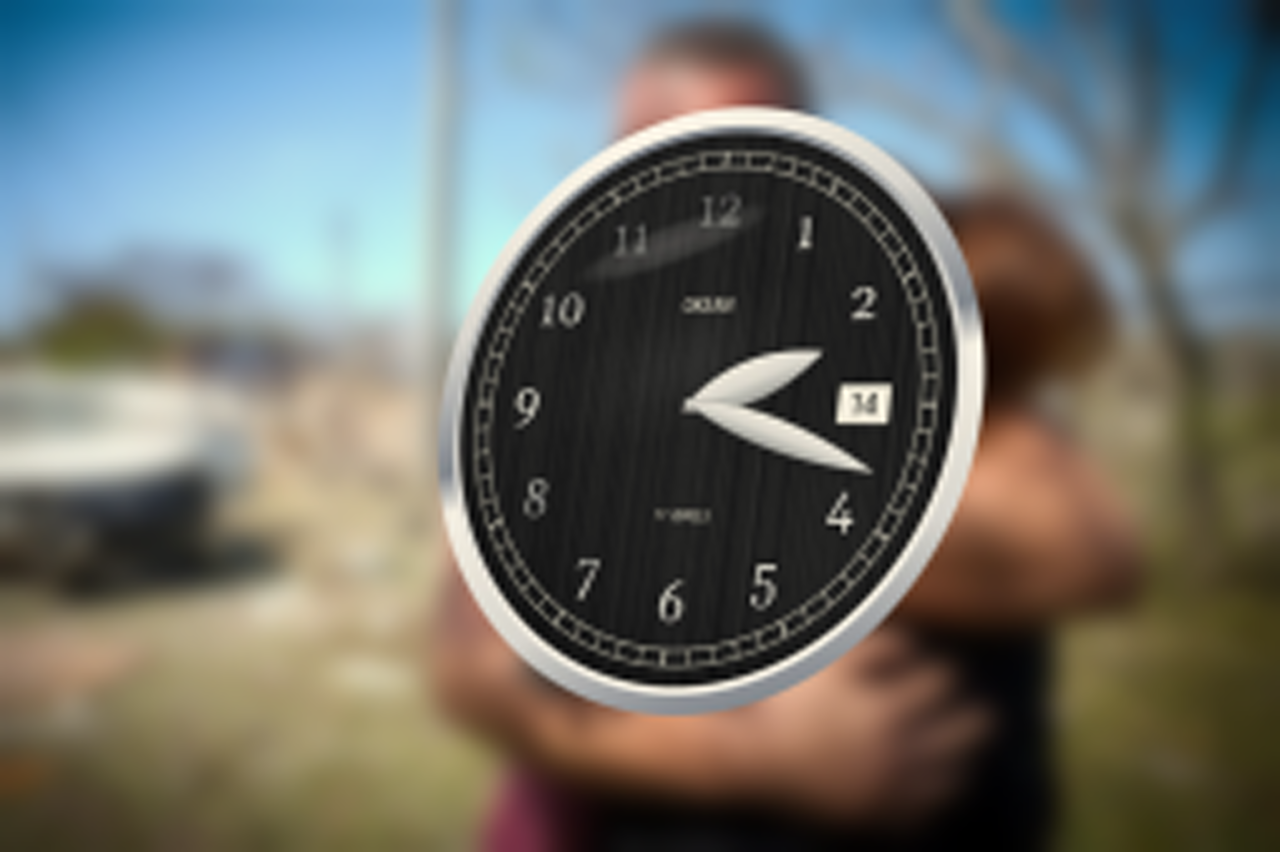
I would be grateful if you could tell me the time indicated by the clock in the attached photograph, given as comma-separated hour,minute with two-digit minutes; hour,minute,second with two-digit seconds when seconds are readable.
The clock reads 2,18
